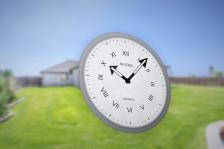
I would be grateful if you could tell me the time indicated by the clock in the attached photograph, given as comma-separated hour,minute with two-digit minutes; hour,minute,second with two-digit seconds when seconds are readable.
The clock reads 10,07
